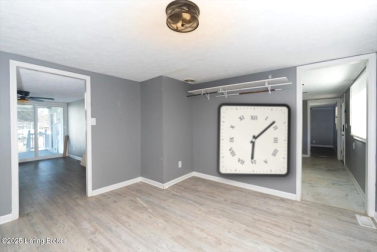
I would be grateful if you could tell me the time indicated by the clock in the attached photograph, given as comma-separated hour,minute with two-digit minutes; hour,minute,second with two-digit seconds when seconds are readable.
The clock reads 6,08
